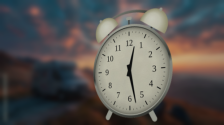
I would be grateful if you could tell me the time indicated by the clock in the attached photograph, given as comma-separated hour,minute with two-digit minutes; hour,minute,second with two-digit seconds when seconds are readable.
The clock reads 12,28
